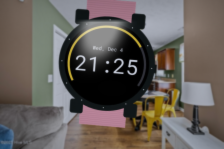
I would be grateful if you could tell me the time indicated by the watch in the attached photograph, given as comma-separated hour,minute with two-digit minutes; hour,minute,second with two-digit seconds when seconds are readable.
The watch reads 21,25
